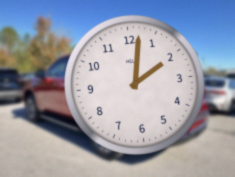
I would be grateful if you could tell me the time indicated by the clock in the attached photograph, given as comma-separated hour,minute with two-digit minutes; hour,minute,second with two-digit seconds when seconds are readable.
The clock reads 2,02
